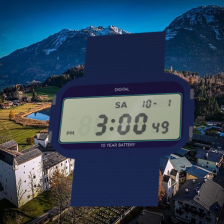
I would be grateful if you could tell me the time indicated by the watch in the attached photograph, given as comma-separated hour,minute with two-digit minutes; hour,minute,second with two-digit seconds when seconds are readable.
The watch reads 3,00,49
